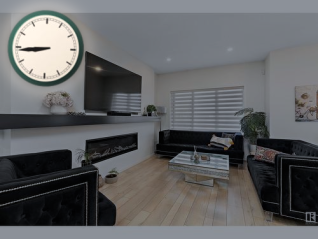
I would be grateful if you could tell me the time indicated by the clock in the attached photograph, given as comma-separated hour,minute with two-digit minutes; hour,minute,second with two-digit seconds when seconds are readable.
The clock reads 8,44
